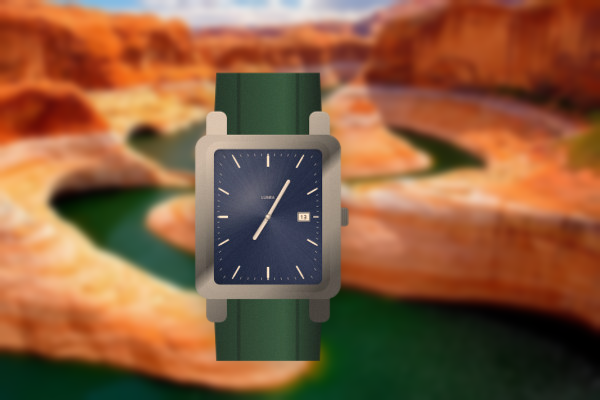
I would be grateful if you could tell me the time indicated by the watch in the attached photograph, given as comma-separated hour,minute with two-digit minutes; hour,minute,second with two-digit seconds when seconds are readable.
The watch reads 7,05
